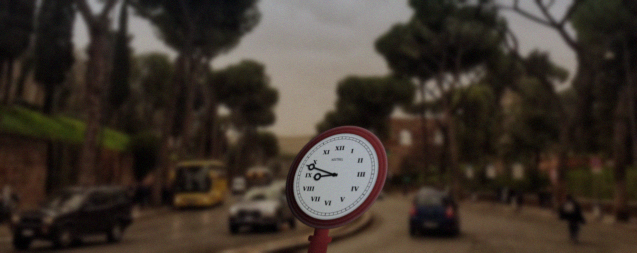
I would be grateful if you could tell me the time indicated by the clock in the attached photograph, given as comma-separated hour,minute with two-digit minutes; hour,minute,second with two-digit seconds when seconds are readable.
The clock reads 8,48
